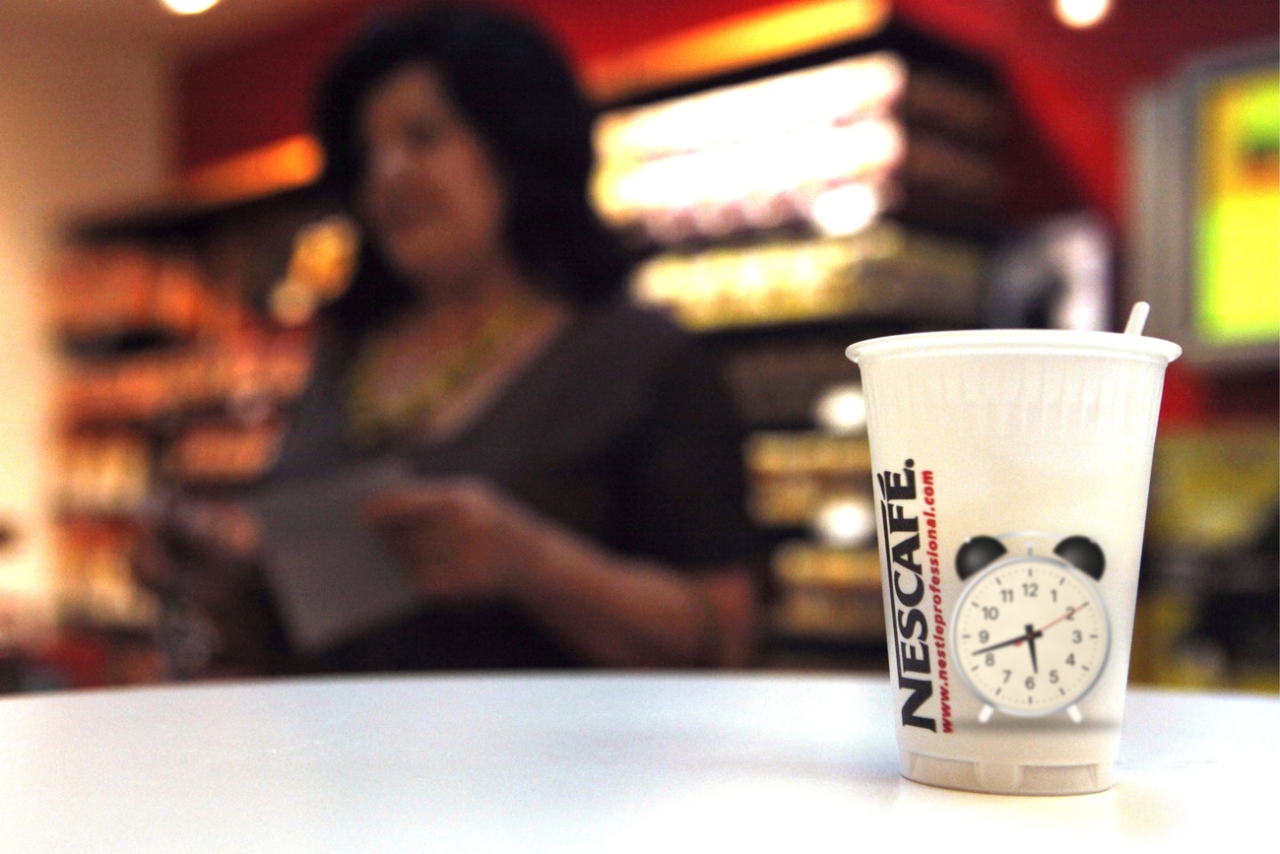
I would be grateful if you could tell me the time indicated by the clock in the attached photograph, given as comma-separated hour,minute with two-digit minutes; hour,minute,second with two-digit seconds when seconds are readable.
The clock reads 5,42,10
